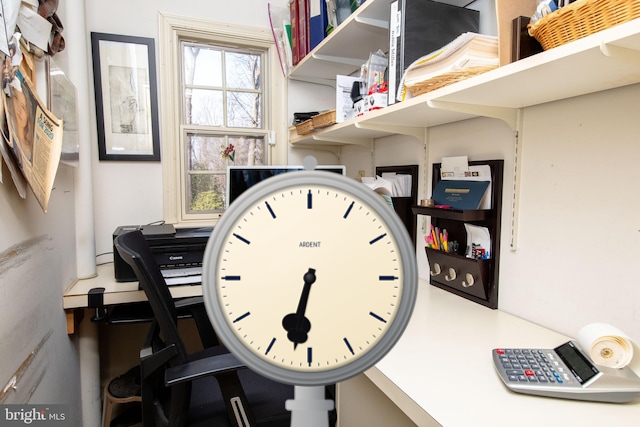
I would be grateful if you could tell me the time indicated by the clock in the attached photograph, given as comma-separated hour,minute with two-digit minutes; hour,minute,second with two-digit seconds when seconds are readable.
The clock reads 6,32
